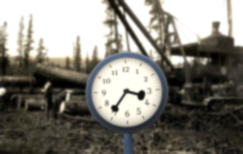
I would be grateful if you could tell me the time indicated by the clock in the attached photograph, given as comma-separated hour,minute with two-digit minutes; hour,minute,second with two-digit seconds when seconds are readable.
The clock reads 3,36
